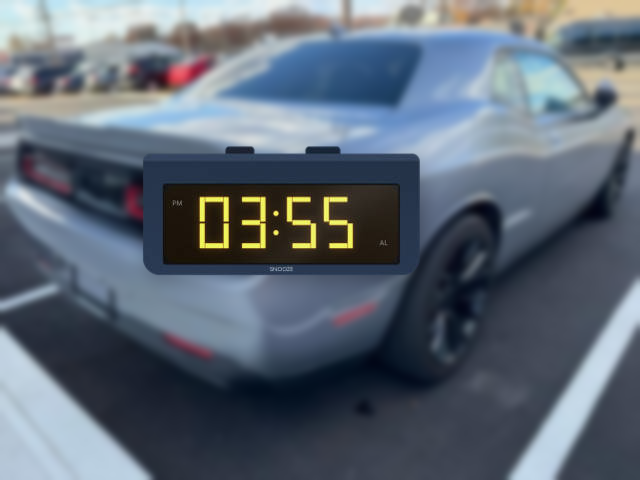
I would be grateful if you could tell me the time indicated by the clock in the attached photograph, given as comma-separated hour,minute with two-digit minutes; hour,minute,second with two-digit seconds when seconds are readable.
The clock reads 3,55
